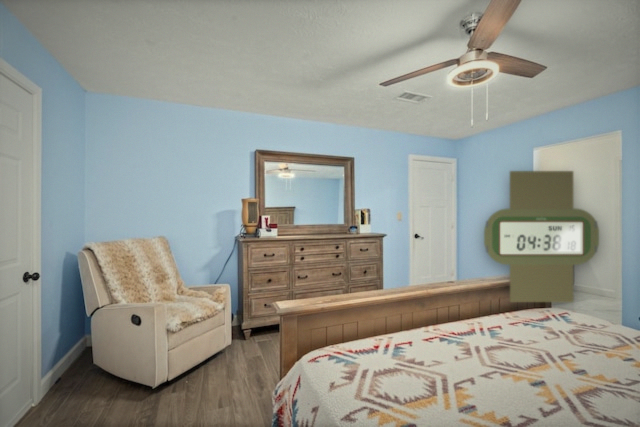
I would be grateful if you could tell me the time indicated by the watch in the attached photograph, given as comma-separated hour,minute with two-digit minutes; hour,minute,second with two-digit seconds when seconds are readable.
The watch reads 4,38,18
